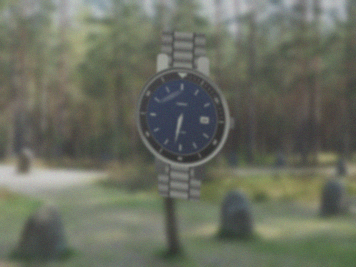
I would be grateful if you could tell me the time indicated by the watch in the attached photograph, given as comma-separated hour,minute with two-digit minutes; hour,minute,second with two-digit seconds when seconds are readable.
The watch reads 6,32
